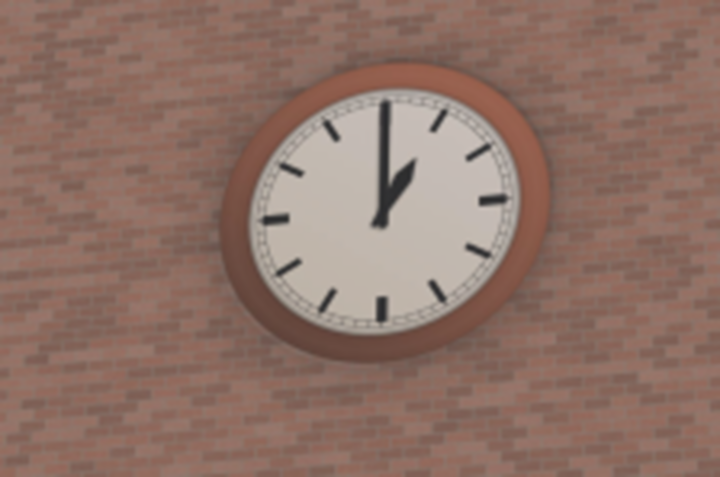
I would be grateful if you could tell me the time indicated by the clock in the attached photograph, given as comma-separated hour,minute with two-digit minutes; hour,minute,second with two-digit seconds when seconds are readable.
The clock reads 1,00
